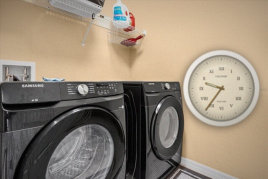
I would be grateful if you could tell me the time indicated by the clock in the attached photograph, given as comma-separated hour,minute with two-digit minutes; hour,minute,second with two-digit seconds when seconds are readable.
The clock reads 9,36
